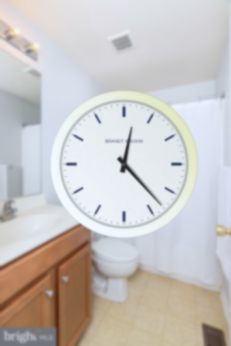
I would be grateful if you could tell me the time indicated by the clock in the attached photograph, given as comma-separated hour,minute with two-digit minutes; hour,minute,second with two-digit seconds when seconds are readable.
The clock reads 12,23
